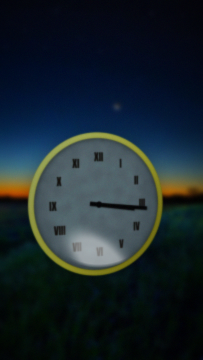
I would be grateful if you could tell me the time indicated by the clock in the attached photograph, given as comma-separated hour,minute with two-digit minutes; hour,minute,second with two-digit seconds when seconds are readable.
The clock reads 3,16
